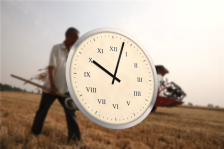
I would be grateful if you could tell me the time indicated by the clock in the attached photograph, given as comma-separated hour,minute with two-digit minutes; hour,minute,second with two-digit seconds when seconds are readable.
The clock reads 10,03
